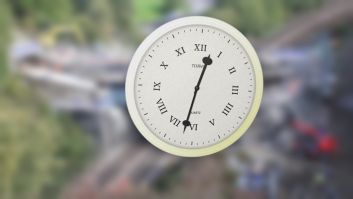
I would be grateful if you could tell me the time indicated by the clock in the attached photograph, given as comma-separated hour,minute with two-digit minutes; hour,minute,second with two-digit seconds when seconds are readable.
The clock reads 12,32
